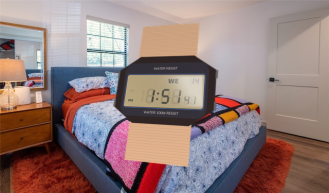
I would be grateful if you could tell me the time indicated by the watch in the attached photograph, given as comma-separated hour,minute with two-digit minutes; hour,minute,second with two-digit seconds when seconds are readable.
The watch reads 1,51,41
